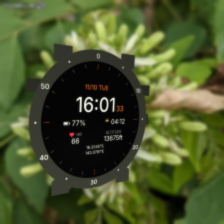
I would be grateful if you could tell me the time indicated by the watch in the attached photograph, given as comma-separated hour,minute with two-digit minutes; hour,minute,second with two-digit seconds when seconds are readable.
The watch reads 16,01
